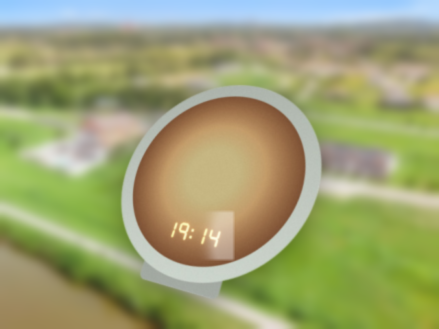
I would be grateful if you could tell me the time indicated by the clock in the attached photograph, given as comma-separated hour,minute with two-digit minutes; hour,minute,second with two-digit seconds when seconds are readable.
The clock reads 19,14
